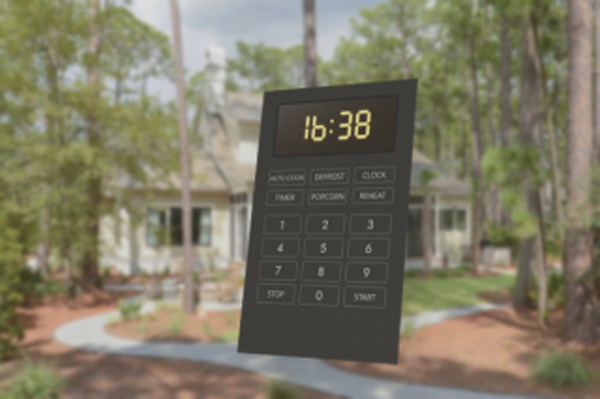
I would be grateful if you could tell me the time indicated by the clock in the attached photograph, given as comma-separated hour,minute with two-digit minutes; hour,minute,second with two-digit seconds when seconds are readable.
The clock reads 16,38
